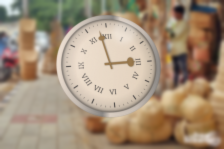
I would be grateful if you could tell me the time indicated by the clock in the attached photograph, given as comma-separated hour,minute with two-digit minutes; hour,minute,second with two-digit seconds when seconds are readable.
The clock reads 2,58
